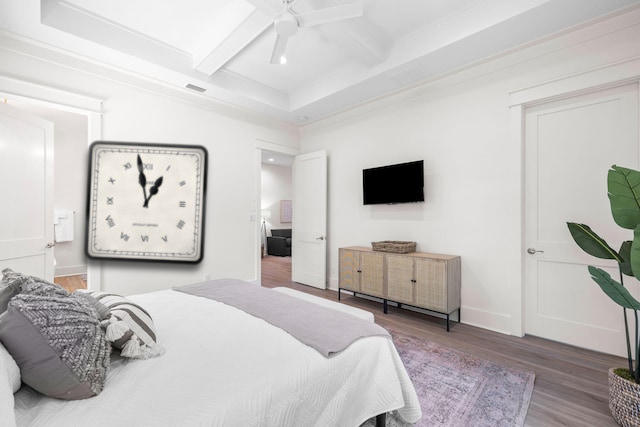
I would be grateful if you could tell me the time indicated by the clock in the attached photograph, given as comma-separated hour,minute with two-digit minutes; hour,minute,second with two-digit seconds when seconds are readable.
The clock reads 12,58
